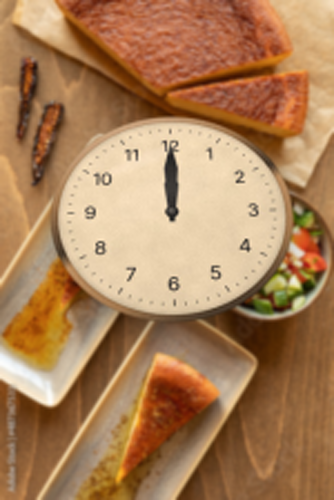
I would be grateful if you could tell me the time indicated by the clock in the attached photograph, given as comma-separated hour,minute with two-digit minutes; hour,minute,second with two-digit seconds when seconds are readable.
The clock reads 12,00
